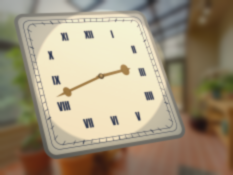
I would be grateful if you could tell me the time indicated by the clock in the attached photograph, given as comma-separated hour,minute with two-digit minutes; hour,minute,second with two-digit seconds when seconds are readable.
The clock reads 2,42
